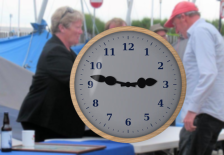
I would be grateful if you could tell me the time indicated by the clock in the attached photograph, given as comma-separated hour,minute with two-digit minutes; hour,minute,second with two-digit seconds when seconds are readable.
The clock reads 2,47
